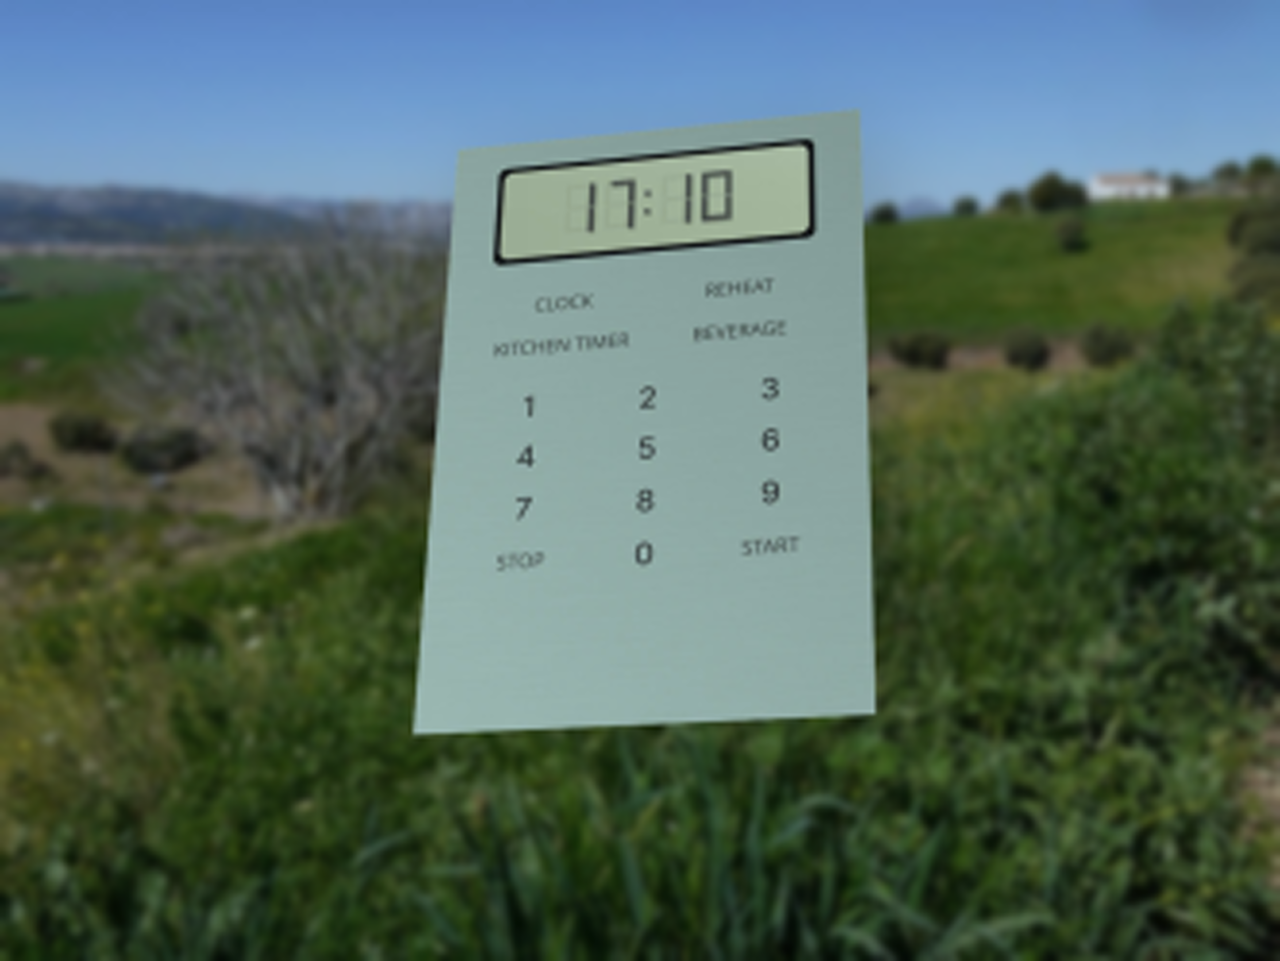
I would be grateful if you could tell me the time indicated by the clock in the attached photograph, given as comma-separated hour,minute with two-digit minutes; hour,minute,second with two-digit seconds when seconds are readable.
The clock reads 17,10
